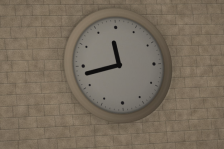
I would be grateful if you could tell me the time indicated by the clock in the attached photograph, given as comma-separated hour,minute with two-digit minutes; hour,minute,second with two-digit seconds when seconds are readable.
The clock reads 11,43
